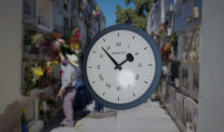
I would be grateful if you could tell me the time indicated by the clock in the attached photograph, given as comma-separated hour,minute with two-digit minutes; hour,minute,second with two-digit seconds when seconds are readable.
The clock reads 1,53
